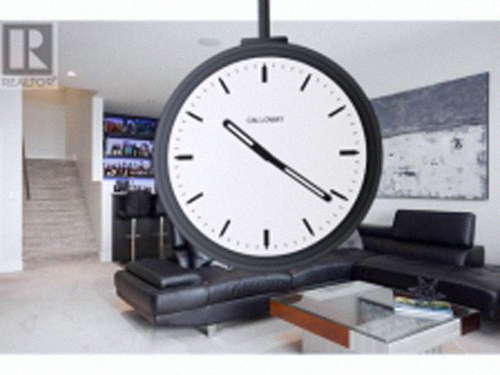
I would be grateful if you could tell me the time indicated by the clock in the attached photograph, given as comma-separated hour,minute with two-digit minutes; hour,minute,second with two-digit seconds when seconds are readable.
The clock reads 10,21
